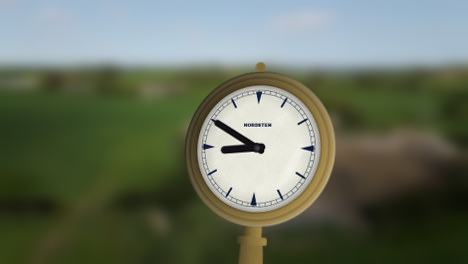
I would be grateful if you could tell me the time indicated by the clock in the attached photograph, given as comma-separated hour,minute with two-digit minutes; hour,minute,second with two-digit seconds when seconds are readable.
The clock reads 8,50
